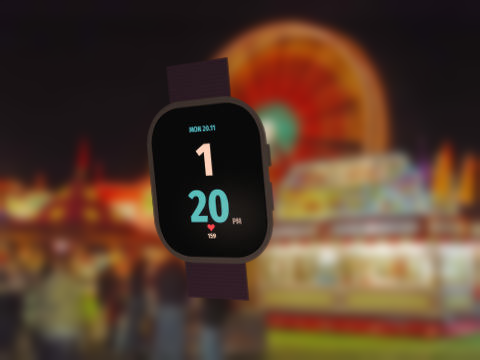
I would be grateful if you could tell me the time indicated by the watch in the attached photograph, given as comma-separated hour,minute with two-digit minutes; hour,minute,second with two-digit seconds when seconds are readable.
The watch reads 1,20
